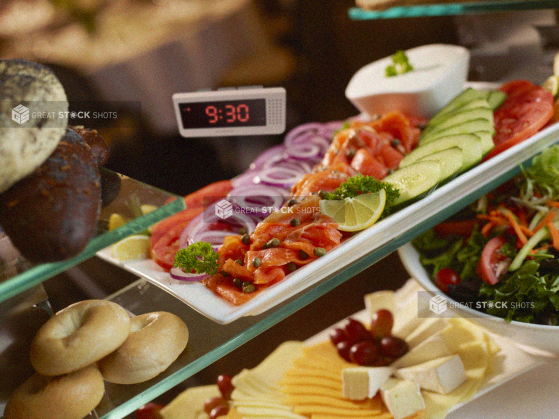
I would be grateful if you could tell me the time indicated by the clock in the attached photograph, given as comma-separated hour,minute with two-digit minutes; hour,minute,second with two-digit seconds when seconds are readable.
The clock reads 9,30
